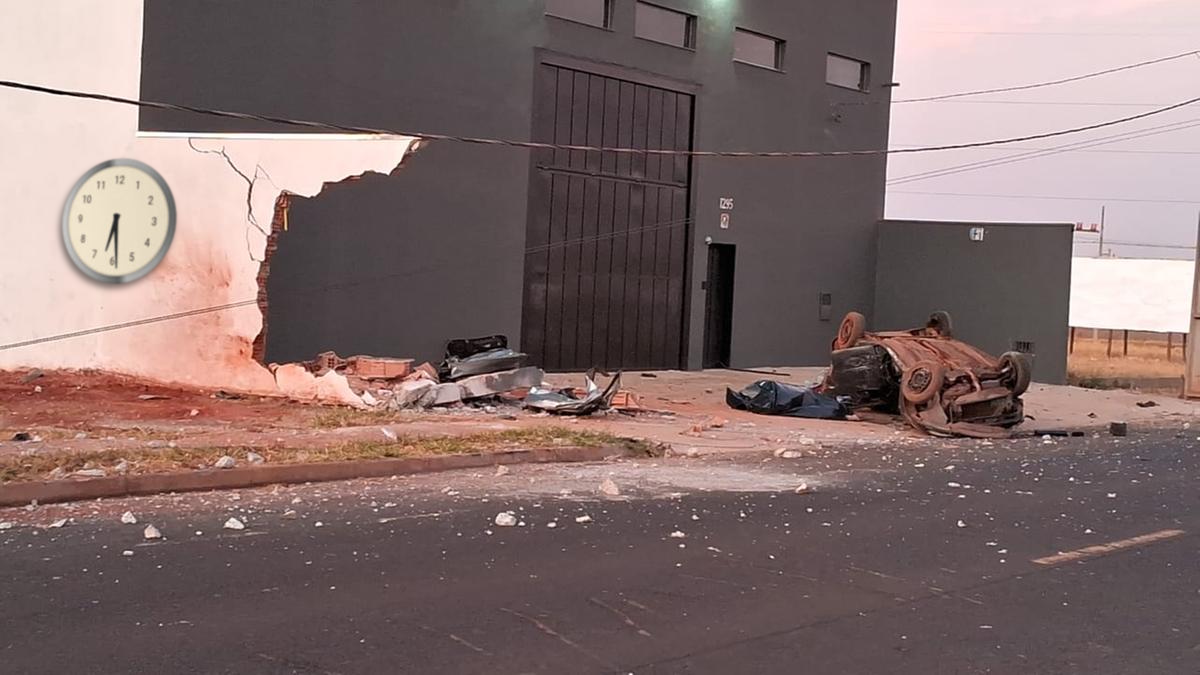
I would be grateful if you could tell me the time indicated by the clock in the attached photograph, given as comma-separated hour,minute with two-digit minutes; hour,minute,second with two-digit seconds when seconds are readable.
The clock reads 6,29
